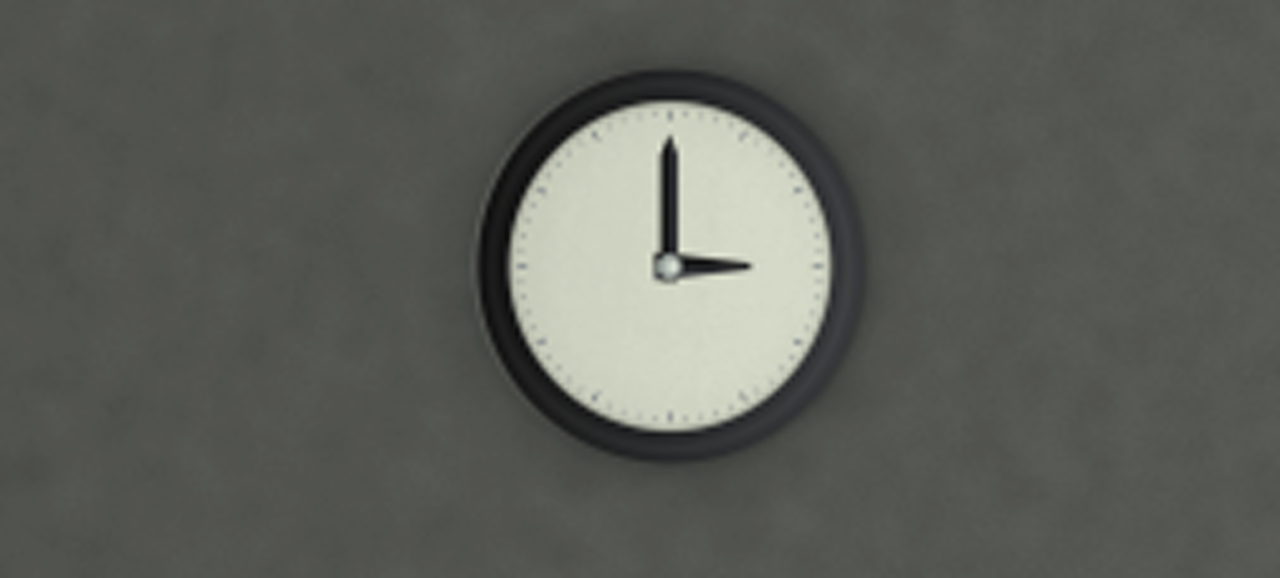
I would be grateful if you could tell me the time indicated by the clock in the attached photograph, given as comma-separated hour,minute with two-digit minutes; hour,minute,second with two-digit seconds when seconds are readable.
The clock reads 3,00
